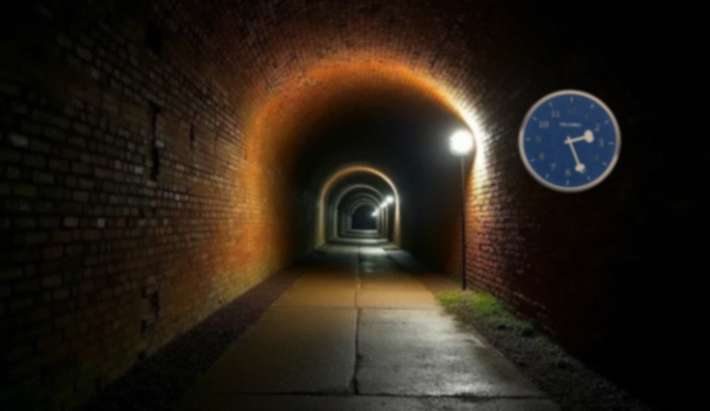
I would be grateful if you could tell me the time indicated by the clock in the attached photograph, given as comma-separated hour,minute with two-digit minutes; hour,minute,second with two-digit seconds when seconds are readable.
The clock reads 2,26
